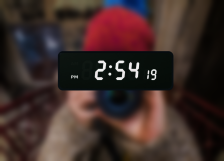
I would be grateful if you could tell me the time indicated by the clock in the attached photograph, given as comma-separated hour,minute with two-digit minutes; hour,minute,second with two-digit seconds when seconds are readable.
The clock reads 2,54,19
